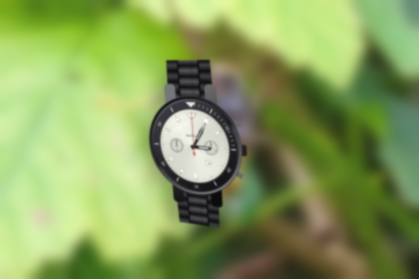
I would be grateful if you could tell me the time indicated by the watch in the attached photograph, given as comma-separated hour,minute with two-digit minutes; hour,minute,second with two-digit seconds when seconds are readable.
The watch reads 3,05
